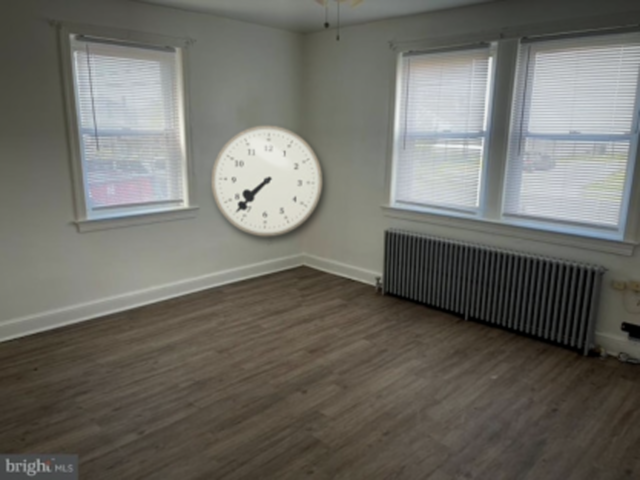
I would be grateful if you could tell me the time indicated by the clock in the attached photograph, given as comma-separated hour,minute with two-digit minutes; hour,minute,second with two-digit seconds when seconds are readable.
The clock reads 7,37
